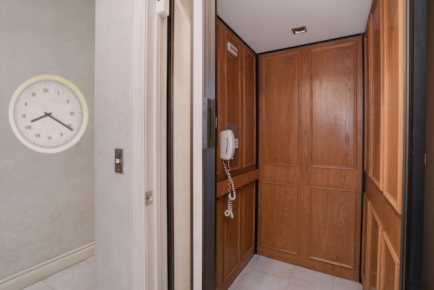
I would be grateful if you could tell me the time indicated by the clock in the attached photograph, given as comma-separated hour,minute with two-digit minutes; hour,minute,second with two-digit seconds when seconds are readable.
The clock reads 8,21
